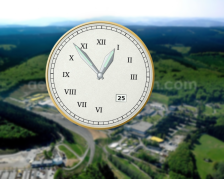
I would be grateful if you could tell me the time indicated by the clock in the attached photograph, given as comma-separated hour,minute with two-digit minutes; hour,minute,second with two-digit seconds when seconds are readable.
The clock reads 12,53
